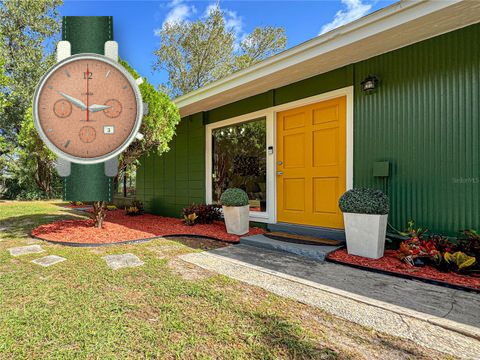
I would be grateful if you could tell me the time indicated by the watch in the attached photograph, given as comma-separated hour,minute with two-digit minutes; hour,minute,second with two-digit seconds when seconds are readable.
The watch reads 2,50
